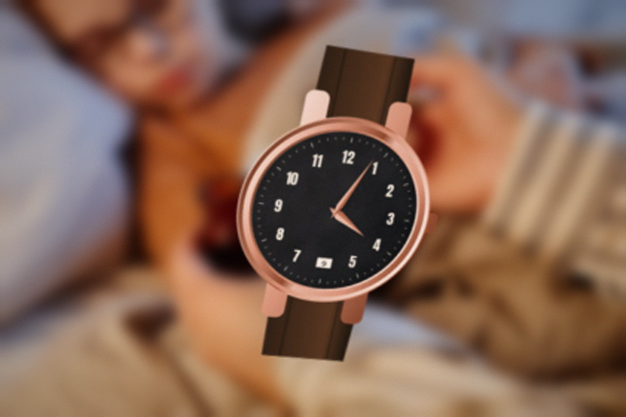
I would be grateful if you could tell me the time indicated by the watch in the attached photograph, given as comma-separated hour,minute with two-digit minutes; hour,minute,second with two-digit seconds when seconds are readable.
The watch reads 4,04
